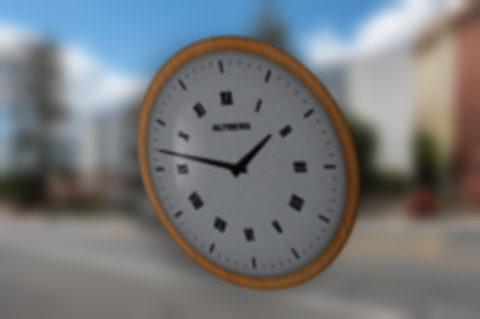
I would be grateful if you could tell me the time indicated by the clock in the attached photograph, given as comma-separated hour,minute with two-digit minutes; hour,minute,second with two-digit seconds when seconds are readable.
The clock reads 1,47
